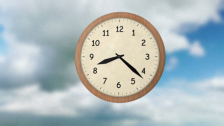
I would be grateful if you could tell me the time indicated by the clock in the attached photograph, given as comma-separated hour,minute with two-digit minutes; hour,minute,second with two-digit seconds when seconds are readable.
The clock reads 8,22
